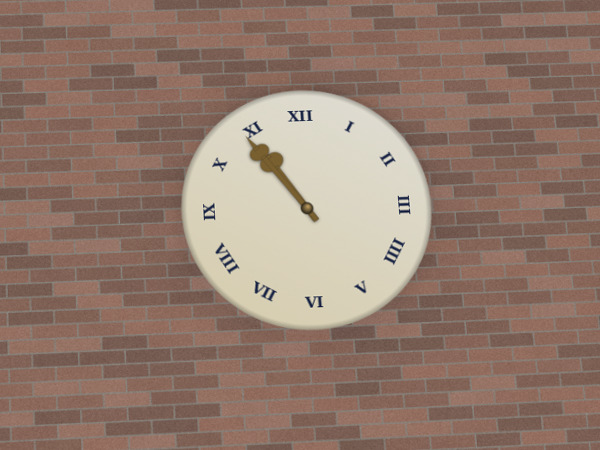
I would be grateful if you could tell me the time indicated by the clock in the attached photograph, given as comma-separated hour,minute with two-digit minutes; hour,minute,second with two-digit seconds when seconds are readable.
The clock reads 10,54
